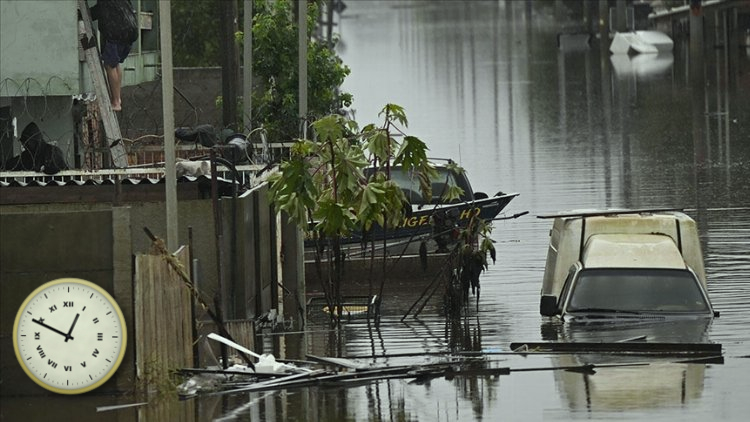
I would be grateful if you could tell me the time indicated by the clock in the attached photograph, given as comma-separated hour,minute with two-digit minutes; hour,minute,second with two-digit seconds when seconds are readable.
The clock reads 12,49
